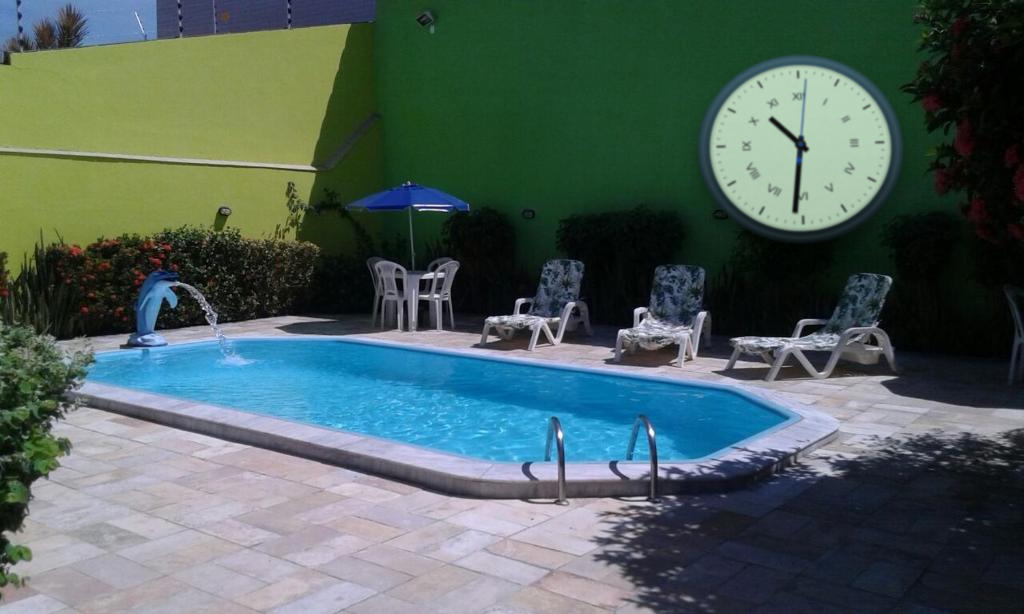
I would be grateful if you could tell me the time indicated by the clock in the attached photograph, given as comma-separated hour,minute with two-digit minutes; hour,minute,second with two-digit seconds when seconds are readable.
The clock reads 10,31,01
